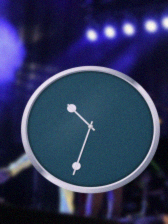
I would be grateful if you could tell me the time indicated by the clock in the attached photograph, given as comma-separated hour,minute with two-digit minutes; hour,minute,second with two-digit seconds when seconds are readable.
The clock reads 10,33
